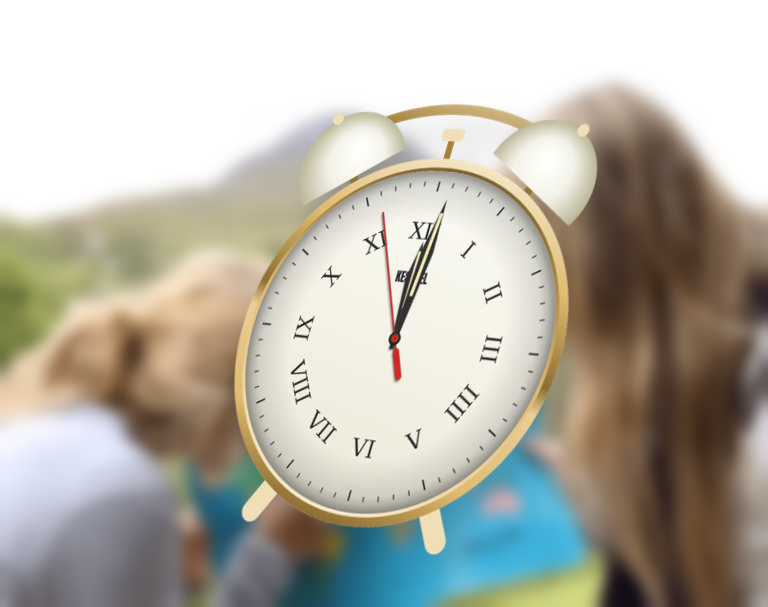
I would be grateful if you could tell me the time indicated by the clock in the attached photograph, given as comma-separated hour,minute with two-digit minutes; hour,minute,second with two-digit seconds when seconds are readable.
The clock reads 12,00,56
